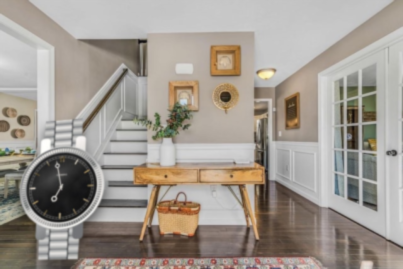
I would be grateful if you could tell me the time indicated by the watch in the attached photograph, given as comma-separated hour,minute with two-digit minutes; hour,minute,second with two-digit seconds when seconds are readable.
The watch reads 6,58
